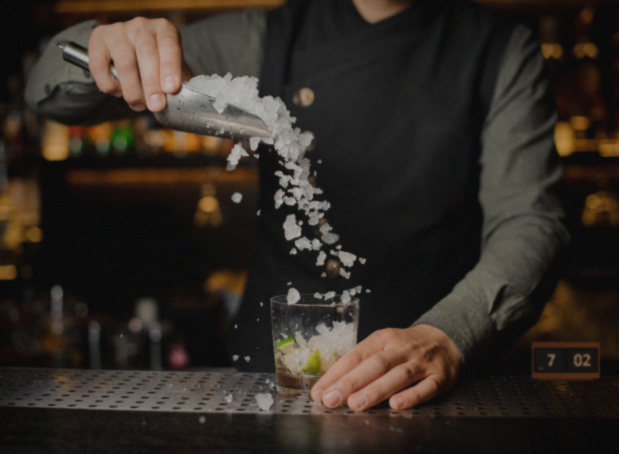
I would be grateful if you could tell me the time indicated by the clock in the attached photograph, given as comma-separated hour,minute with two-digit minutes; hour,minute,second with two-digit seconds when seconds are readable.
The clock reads 7,02
